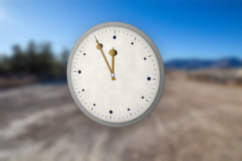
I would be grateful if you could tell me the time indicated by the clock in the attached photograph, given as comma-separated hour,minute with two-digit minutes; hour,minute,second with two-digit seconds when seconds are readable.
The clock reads 11,55
